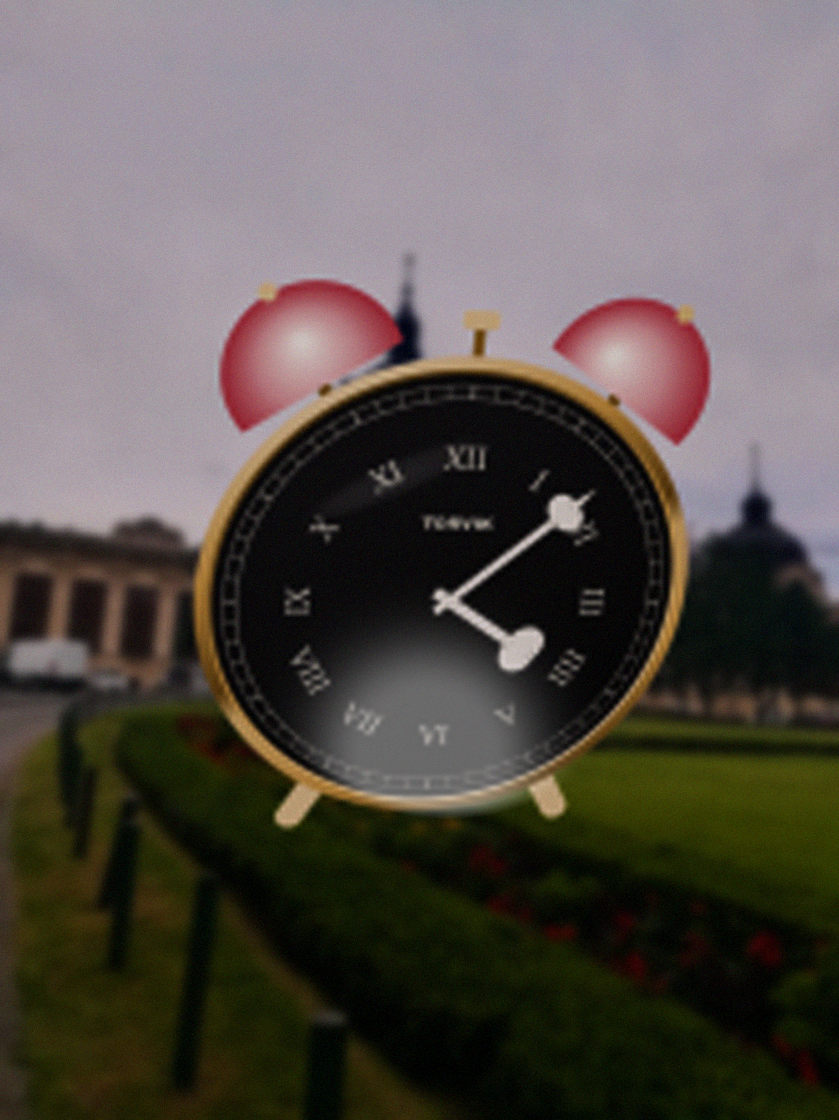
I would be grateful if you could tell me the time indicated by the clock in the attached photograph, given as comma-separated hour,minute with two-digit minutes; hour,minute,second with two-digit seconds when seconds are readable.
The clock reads 4,08
